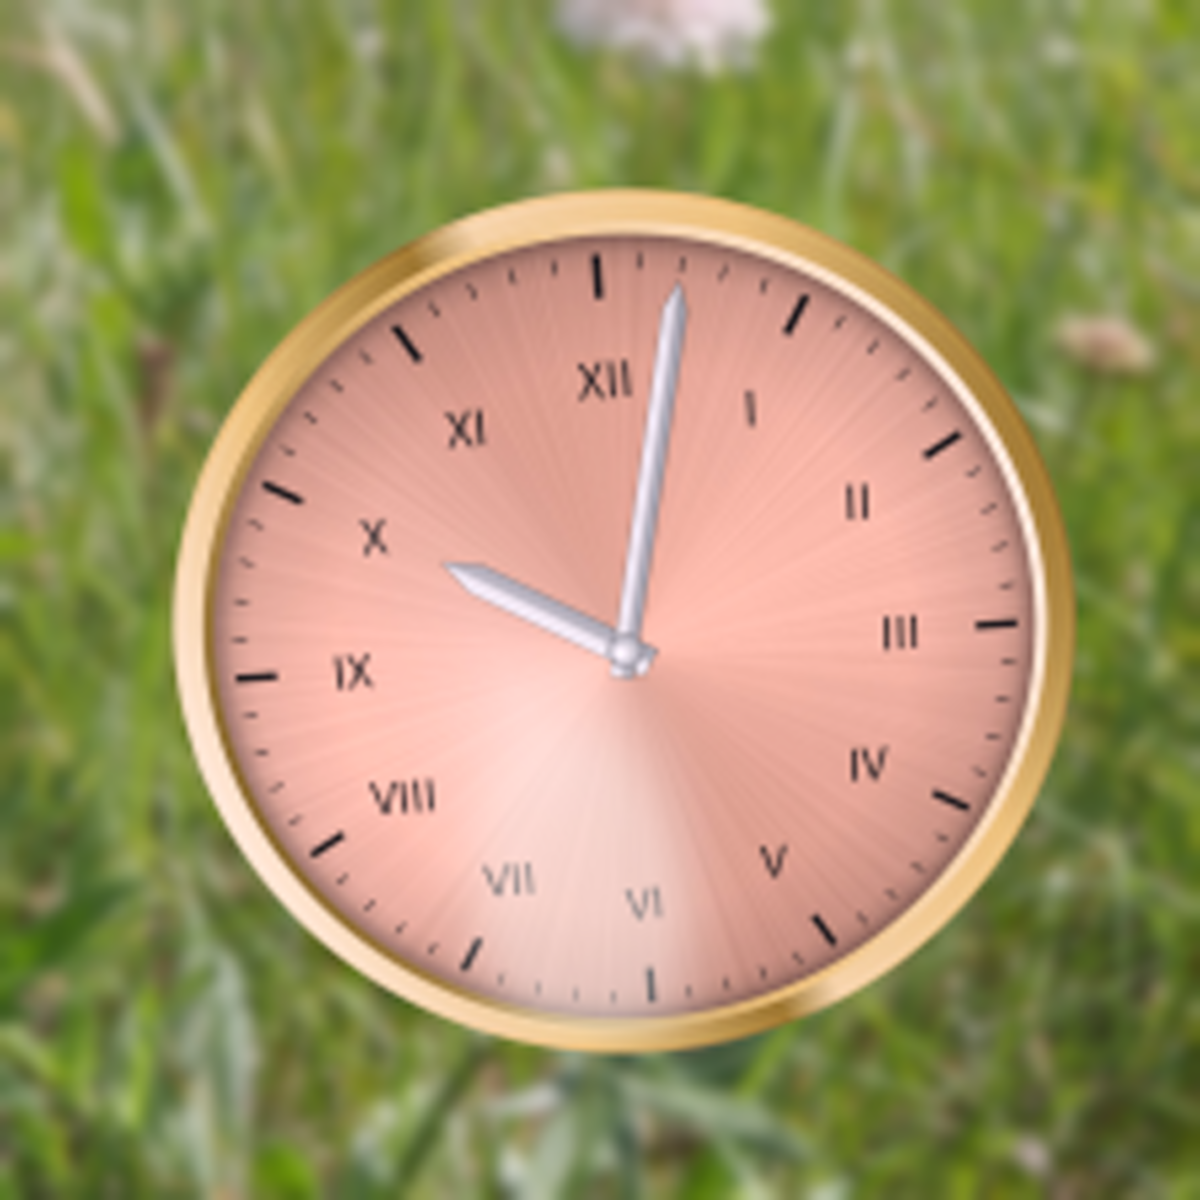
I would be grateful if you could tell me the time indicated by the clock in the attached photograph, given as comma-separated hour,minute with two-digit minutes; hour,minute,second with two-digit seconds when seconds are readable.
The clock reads 10,02
